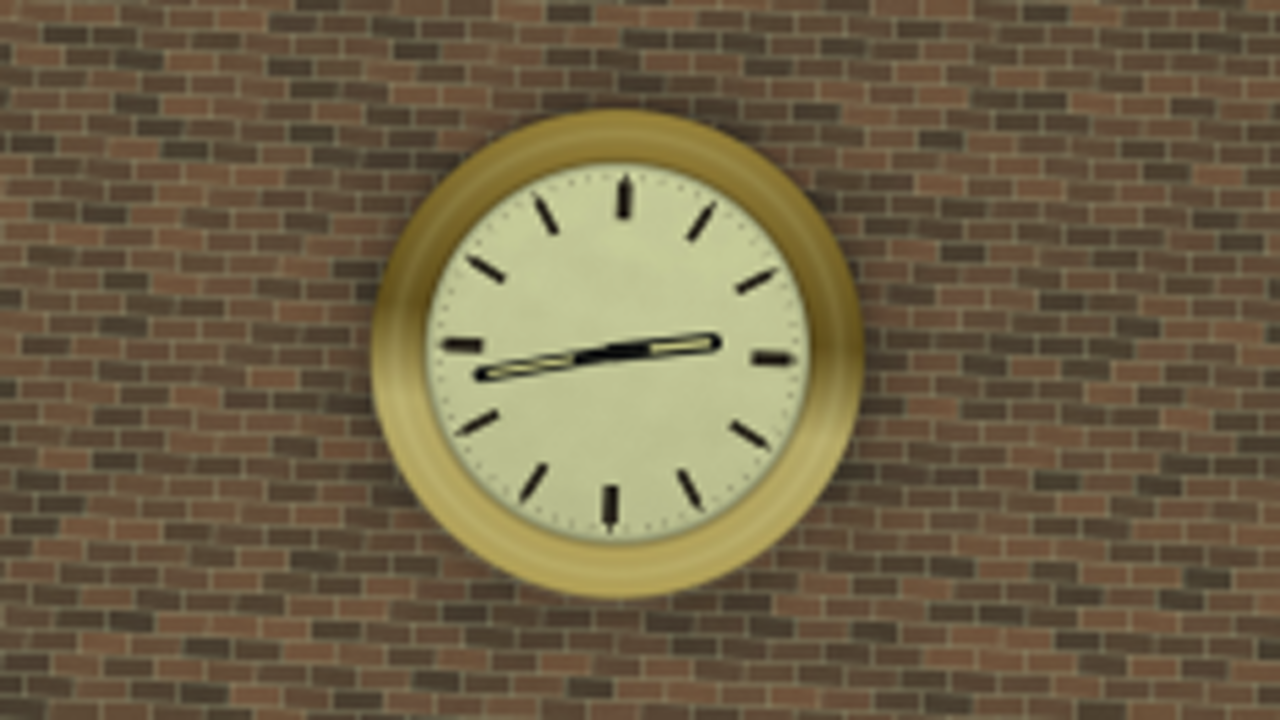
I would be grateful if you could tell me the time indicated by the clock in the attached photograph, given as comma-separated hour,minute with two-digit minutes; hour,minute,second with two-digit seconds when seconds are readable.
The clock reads 2,43
